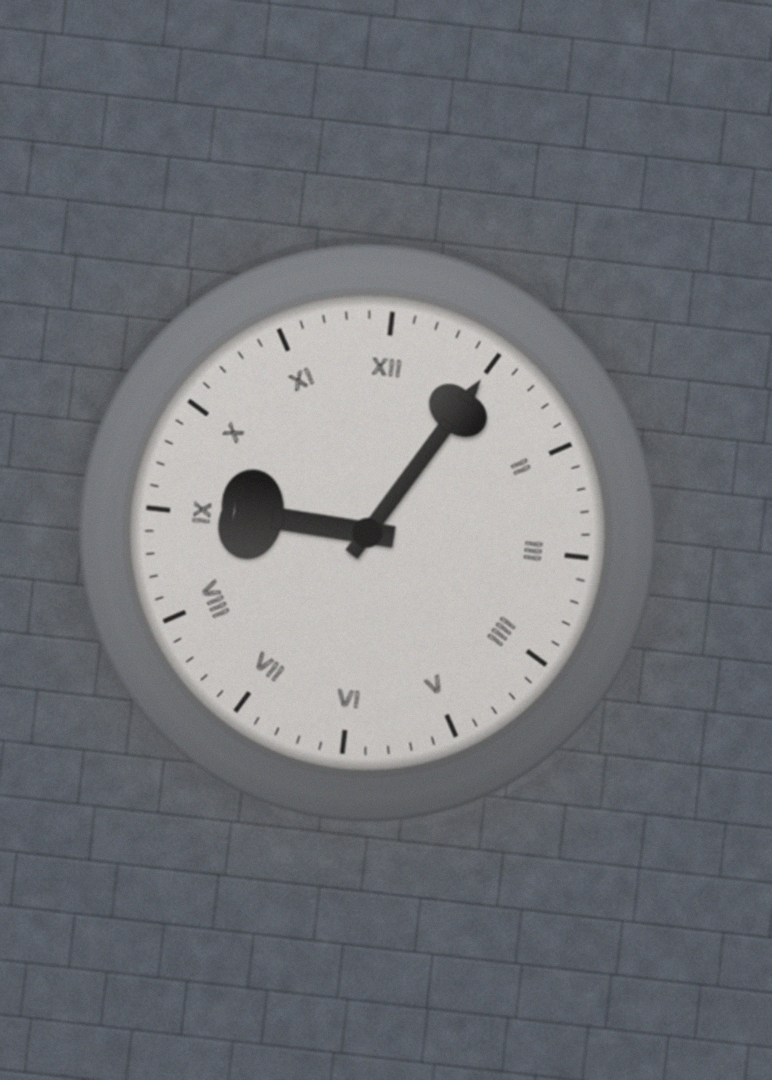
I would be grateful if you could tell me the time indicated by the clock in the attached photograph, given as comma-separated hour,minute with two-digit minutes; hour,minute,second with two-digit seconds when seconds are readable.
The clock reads 9,05
